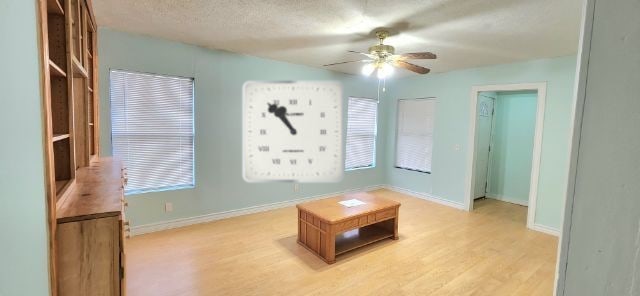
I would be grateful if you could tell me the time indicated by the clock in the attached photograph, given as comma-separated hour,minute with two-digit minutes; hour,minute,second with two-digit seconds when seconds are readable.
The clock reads 10,53
